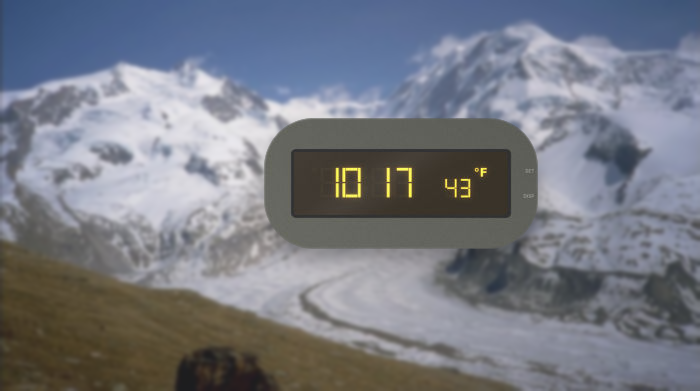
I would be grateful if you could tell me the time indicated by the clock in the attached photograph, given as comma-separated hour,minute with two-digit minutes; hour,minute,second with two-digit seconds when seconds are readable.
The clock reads 10,17
